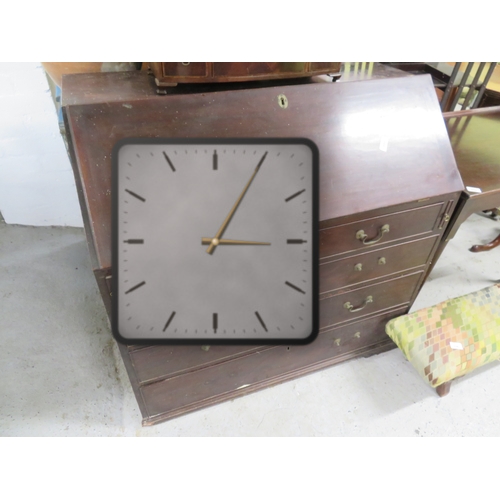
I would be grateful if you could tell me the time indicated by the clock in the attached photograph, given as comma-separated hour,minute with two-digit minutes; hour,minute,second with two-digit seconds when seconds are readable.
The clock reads 3,05
